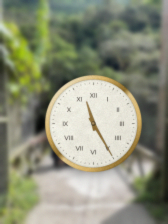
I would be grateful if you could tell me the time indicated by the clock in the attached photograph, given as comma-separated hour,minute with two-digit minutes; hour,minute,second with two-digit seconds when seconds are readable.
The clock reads 11,25
